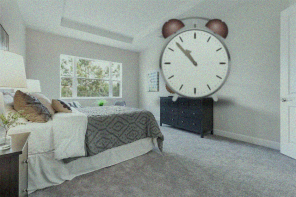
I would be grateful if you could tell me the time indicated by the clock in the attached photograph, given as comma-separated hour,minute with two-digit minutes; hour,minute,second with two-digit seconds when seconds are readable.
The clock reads 10,53
